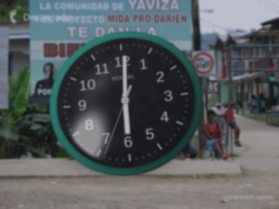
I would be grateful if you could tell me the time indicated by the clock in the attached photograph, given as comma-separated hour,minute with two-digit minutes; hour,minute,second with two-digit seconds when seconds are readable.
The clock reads 6,00,34
